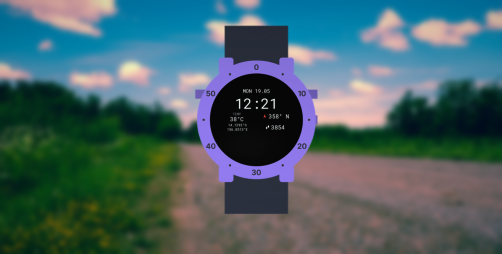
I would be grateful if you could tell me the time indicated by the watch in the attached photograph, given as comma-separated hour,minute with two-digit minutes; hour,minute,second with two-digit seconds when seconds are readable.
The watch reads 12,21
